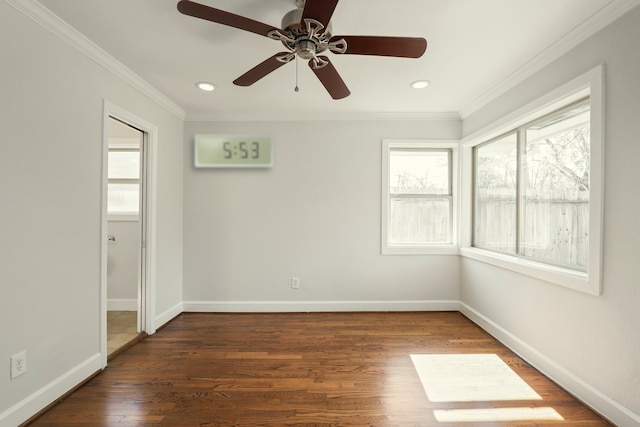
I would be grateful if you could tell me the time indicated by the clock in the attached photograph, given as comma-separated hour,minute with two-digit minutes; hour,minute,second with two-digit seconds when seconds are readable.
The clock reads 5,53
